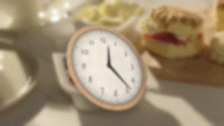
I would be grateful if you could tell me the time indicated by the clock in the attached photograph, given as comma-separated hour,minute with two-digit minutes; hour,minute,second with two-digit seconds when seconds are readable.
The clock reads 12,24
